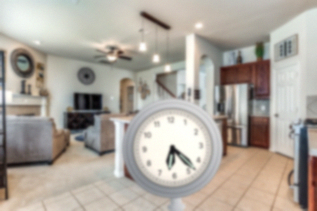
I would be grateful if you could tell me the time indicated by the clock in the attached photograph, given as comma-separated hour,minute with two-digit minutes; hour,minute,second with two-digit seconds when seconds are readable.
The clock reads 6,23
